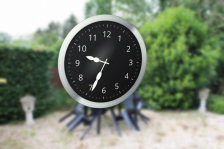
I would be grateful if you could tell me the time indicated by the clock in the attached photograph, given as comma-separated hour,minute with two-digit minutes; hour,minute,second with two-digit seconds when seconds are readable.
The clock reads 9,34
